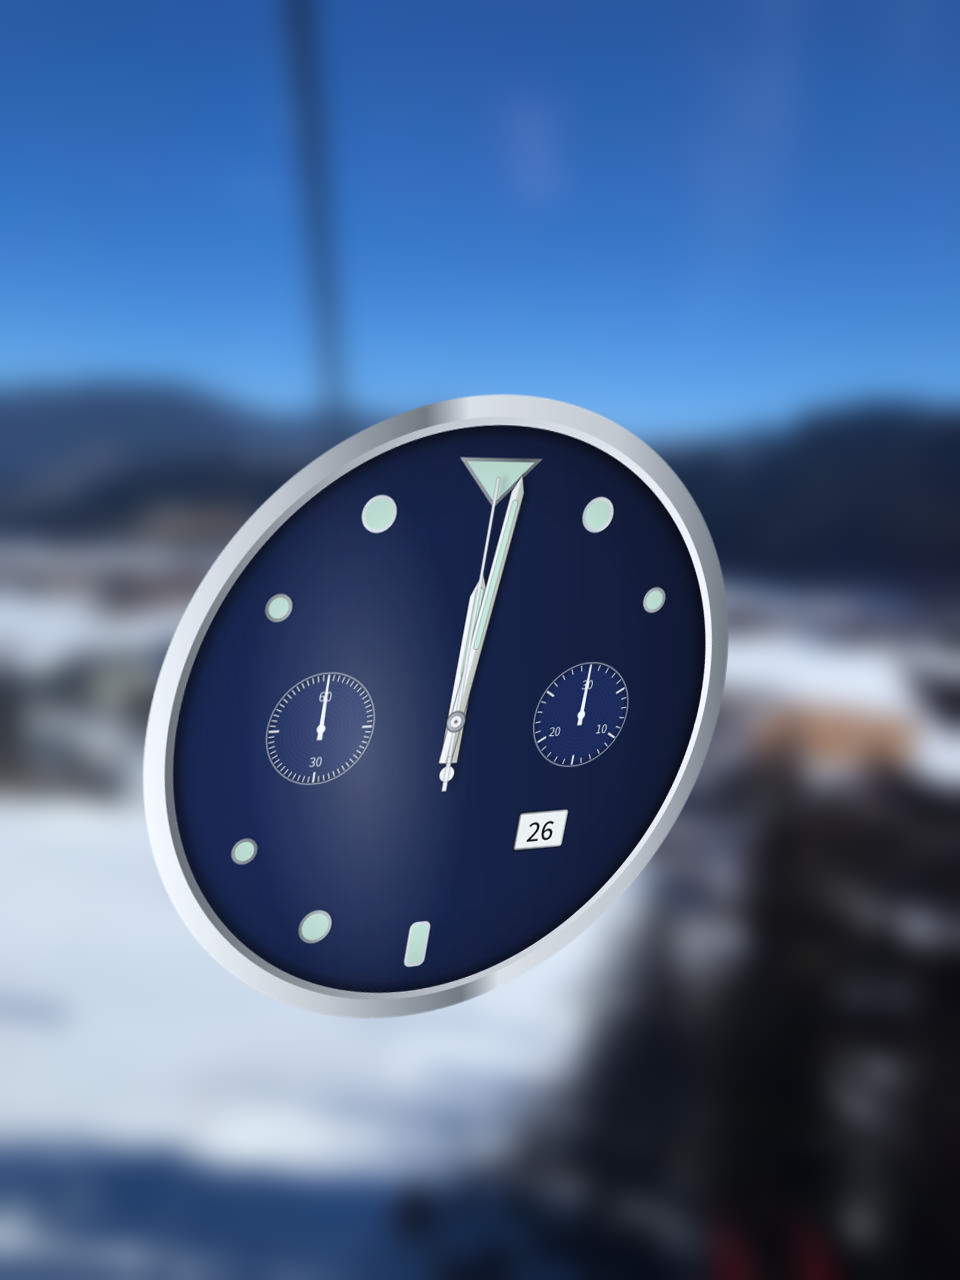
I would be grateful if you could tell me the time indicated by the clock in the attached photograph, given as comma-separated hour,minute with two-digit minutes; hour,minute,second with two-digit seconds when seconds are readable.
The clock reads 12,01,00
